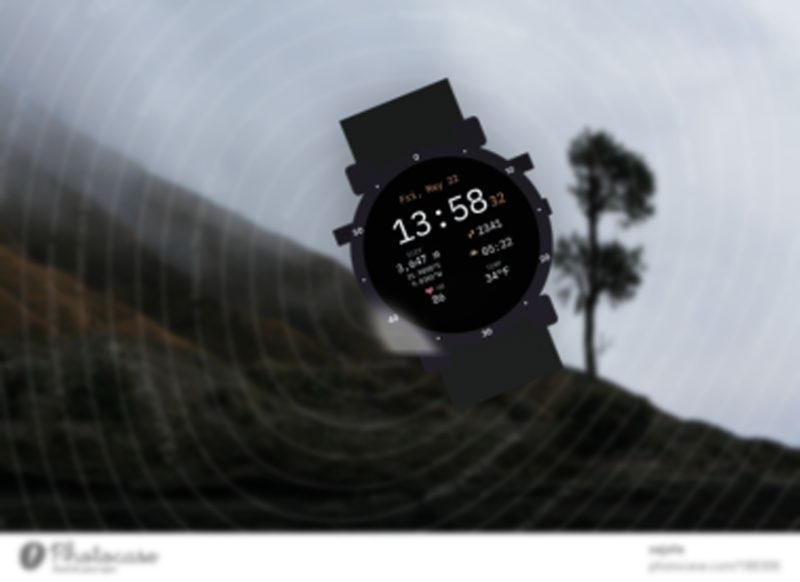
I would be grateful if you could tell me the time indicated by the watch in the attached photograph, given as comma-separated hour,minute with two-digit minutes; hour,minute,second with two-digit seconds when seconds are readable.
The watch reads 13,58
